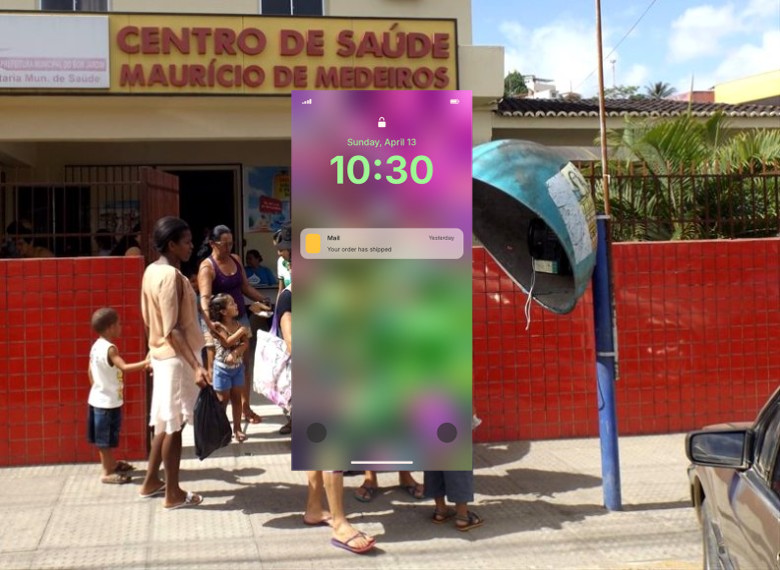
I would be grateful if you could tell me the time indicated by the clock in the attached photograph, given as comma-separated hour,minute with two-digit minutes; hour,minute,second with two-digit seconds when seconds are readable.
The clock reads 10,30
